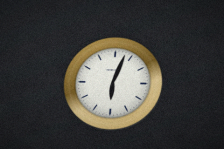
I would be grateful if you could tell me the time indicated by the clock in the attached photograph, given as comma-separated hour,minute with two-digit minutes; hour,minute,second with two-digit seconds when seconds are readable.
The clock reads 6,03
